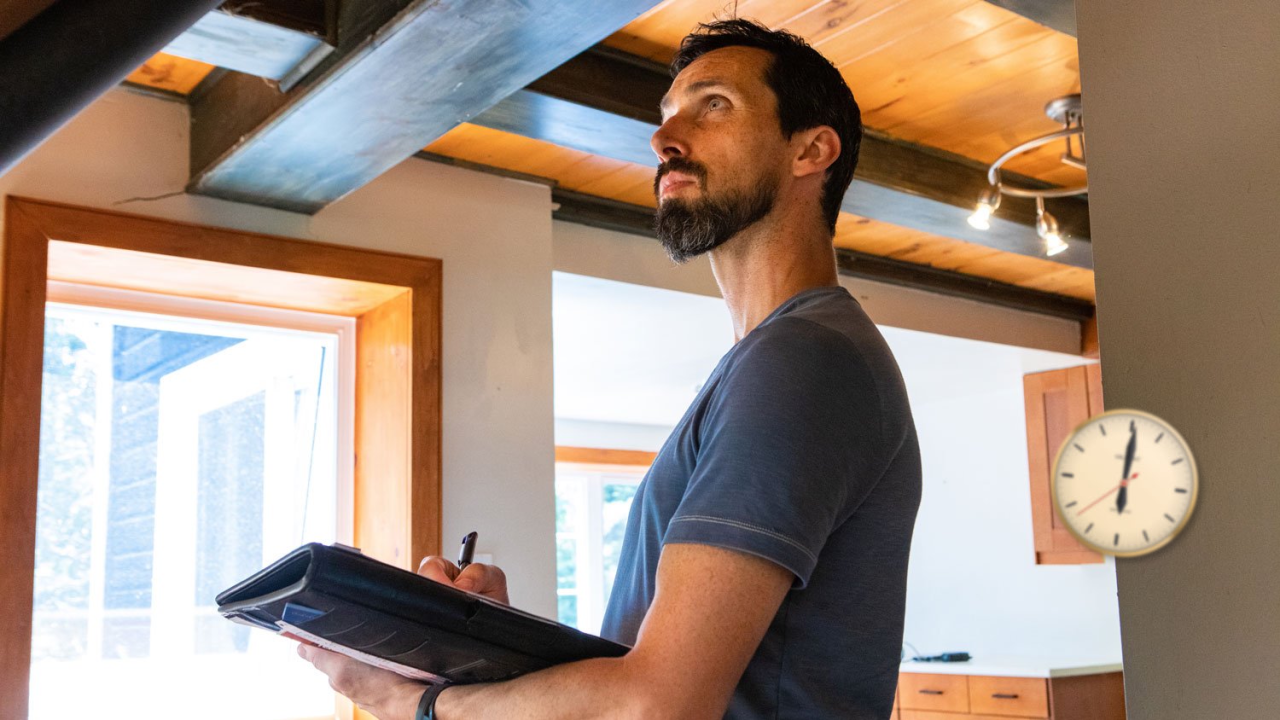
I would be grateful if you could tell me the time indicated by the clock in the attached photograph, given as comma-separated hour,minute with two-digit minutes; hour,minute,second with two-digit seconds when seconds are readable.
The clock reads 6,00,38
